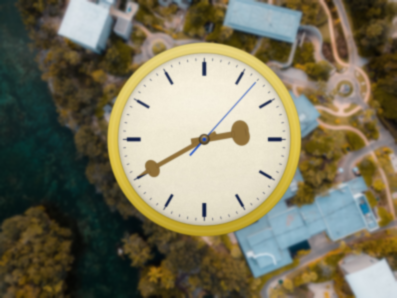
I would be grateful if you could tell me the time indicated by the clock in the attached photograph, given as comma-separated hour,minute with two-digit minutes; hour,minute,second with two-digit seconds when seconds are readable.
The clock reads 2,40,07
